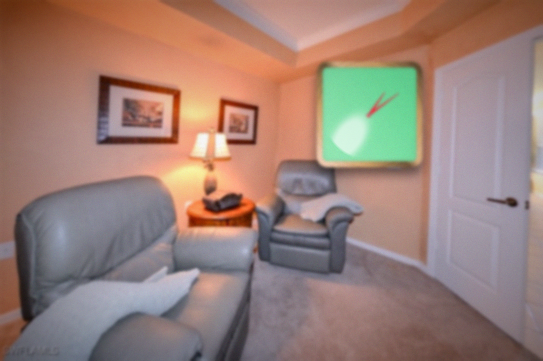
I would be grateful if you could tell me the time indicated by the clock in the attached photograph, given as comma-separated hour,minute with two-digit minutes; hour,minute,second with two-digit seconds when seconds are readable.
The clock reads 1,09
